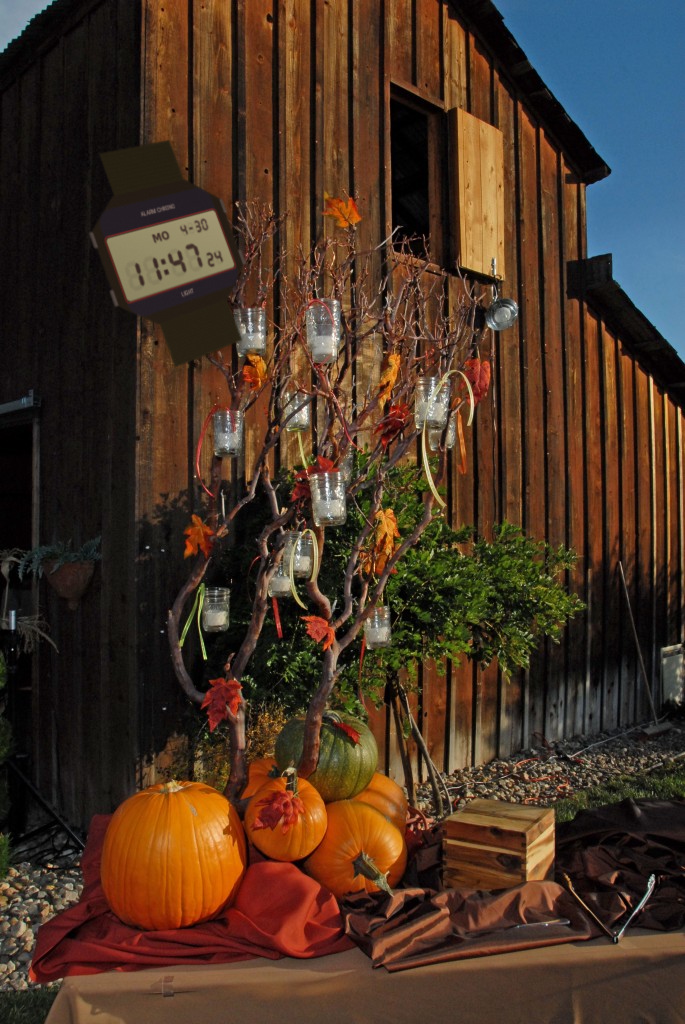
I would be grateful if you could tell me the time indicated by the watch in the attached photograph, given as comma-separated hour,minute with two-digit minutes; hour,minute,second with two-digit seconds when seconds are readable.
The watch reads 11,47,24
